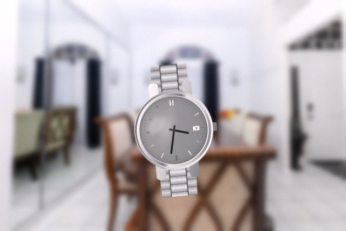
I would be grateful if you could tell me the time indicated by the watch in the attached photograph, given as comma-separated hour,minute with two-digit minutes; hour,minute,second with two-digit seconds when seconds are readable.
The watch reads 3,32
